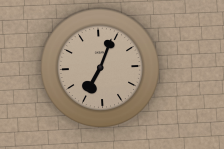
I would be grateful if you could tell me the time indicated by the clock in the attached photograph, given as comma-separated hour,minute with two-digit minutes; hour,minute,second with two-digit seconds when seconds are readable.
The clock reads 7,04
